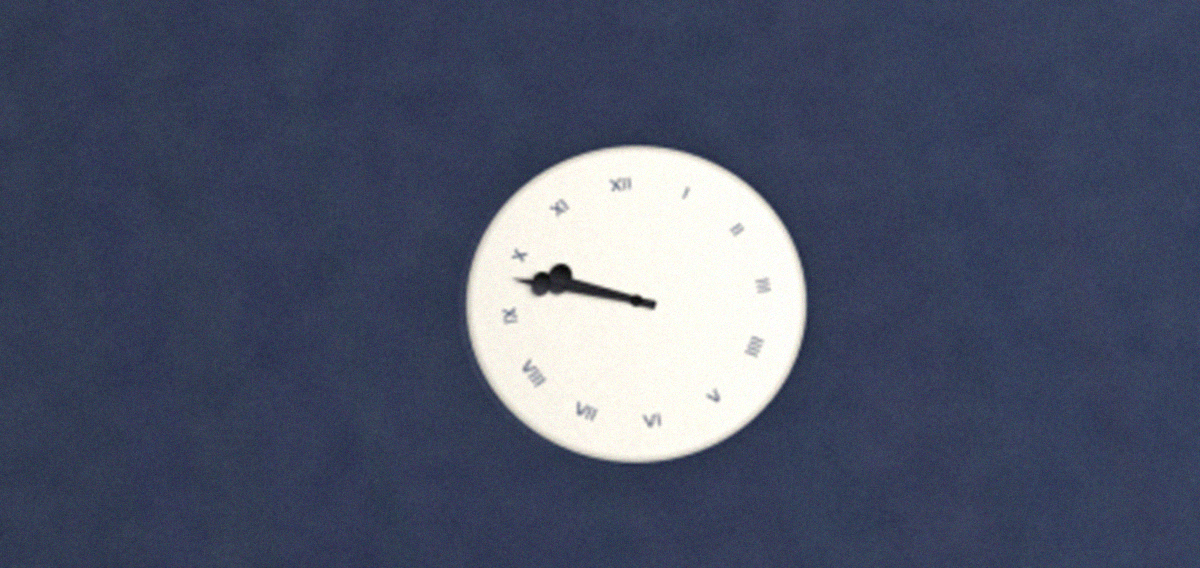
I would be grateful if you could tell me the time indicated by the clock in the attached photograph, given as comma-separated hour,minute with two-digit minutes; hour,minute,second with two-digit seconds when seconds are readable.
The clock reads 9,48
